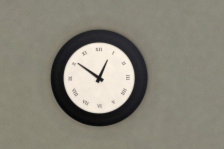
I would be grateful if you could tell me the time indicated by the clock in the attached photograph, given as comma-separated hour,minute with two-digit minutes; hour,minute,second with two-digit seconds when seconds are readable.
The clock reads 12,51
